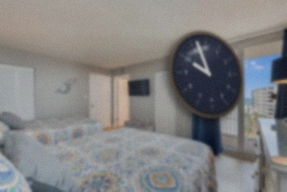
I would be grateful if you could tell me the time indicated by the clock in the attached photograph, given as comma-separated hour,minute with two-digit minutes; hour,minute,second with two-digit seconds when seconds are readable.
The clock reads 9,57
